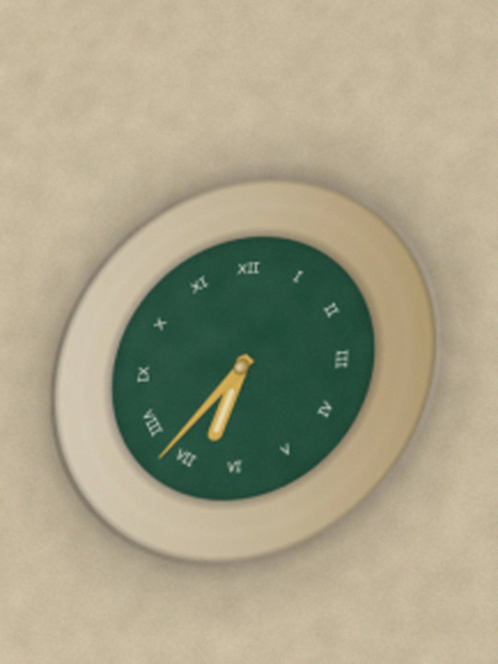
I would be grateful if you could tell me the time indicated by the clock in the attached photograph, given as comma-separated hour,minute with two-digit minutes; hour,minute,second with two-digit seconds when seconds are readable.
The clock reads 6,37
